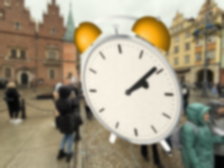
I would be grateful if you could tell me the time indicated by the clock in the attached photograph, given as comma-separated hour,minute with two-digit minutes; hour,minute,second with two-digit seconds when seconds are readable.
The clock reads 2,09
